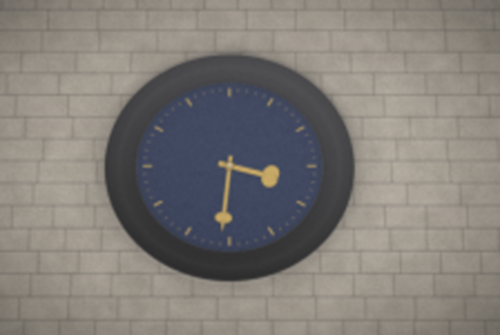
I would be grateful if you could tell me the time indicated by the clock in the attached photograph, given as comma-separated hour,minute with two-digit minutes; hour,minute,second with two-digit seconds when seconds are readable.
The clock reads 3,31
